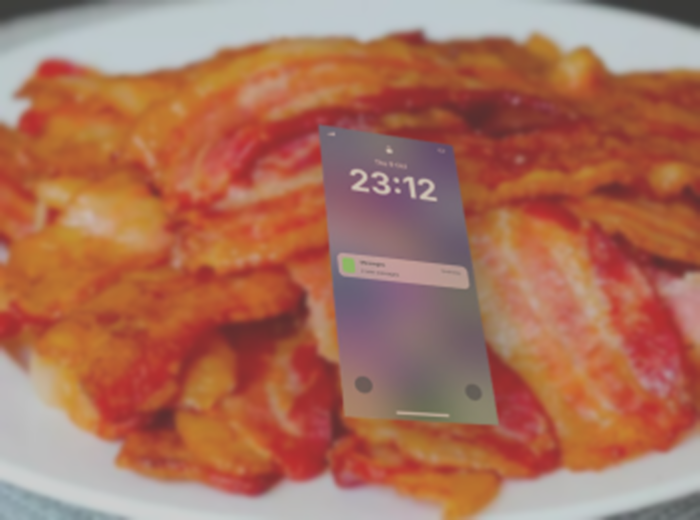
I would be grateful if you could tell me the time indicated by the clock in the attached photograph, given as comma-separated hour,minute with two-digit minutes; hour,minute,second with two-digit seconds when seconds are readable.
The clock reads 23,12
